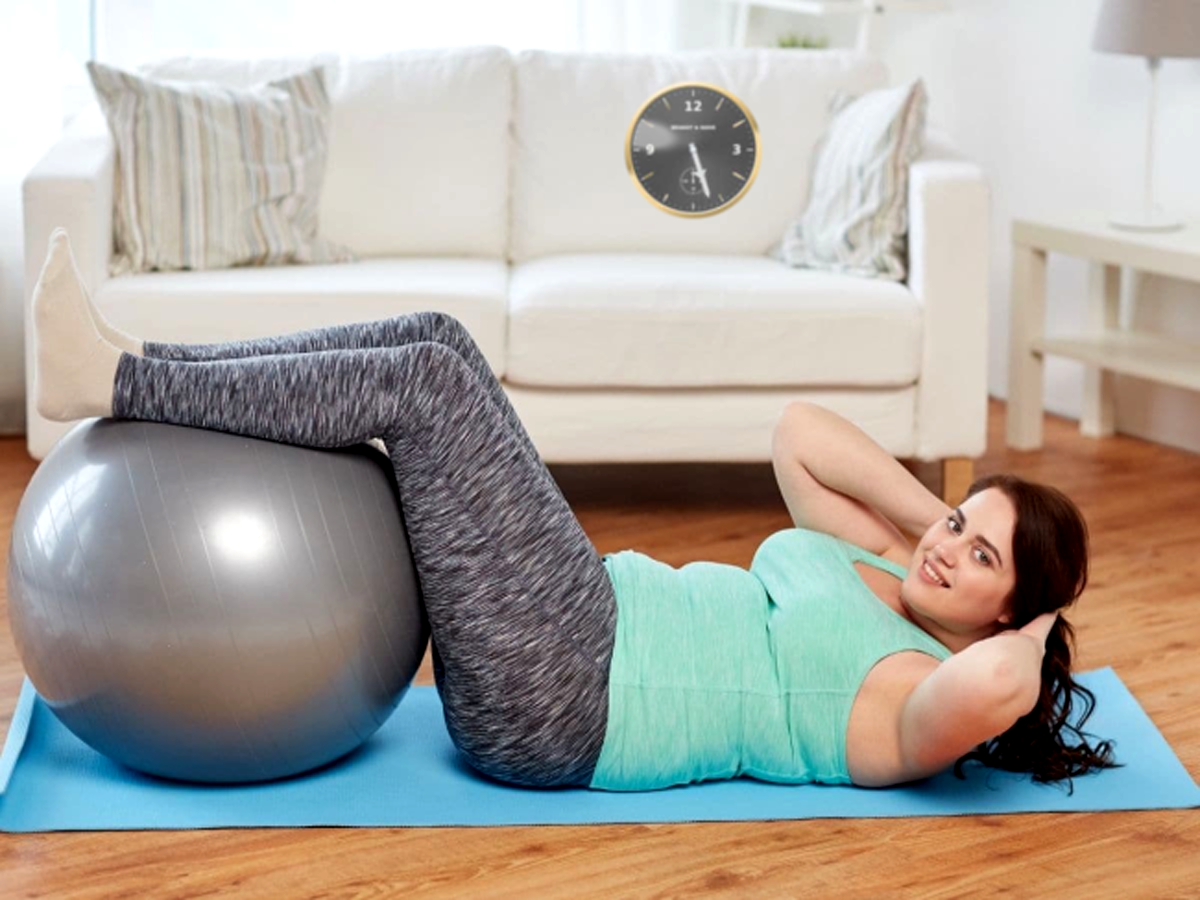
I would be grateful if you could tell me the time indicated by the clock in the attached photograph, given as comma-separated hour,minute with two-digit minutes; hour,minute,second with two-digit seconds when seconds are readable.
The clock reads 5,27
